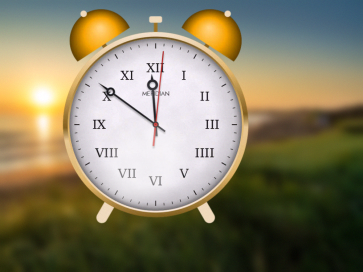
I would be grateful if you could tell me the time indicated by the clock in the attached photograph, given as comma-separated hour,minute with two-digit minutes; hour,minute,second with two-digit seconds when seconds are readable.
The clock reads 11,51,01
